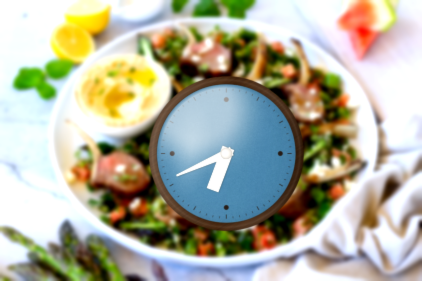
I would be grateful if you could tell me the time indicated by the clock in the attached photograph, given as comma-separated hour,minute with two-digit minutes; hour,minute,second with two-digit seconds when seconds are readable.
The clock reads 6,41
